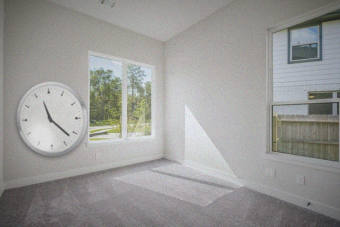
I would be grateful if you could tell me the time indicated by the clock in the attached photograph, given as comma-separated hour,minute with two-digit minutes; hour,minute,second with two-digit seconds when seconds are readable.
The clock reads 11,22
